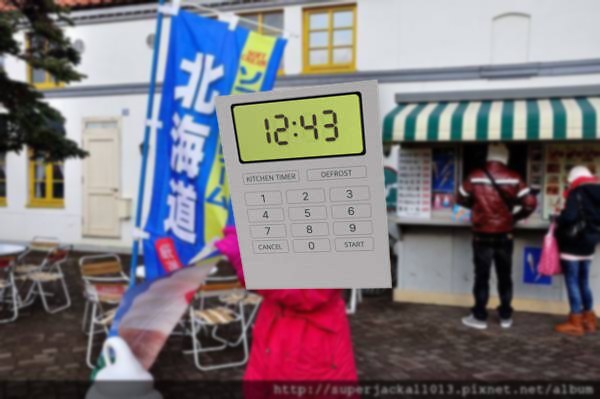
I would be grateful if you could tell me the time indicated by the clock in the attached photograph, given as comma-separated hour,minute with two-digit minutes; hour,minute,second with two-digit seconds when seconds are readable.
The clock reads 12,43
